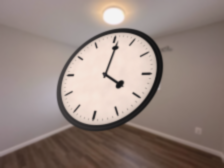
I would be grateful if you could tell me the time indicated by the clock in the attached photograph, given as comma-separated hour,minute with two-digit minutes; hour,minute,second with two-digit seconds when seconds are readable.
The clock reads 4,01
